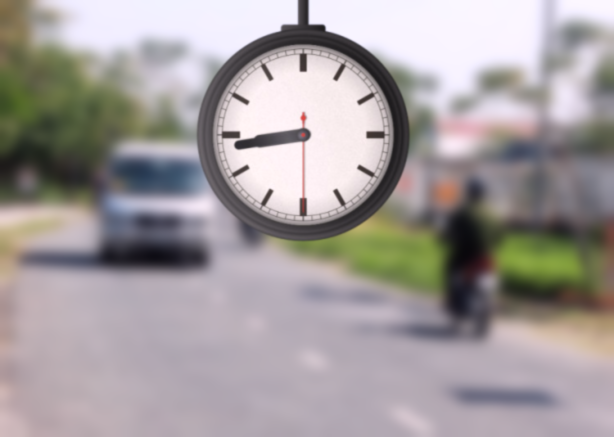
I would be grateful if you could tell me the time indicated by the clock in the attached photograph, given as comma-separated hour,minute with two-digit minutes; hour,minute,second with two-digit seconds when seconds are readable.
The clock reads 8,43,30
